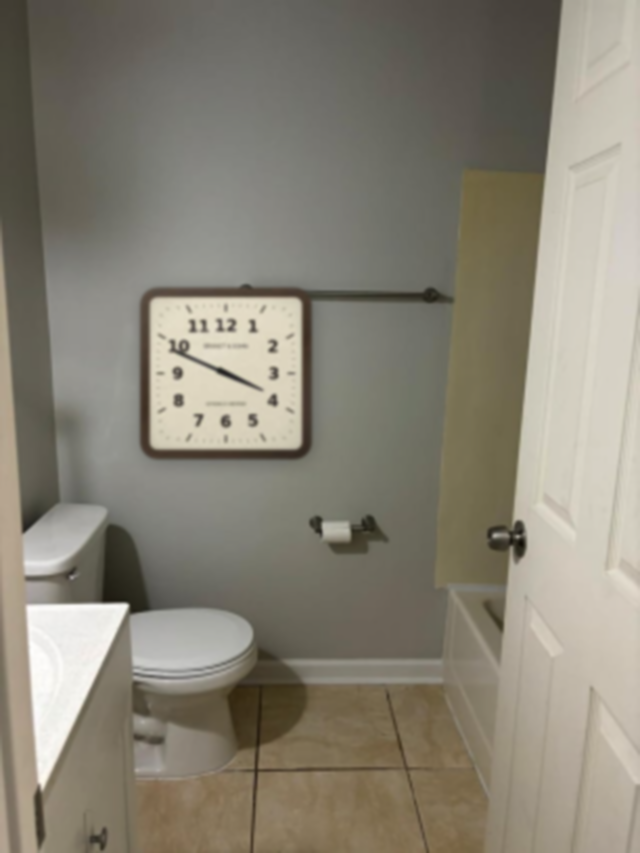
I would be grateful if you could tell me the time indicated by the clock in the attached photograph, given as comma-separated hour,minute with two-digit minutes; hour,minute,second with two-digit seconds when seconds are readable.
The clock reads 3,49
